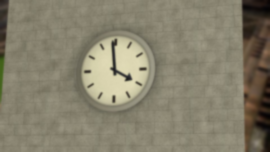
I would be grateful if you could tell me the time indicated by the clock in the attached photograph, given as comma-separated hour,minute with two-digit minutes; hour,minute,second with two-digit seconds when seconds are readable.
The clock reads 3,59
